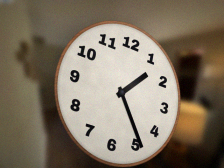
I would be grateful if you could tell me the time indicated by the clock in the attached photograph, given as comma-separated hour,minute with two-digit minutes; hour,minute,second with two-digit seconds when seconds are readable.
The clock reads 1,24
